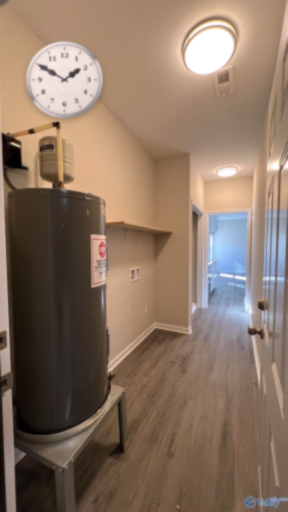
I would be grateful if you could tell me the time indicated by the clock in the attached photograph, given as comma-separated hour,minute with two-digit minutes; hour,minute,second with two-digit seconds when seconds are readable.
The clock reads 1,50
